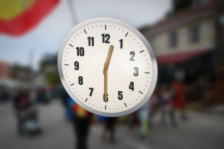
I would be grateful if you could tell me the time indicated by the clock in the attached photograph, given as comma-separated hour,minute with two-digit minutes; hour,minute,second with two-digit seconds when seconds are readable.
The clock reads 12,30
